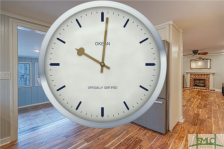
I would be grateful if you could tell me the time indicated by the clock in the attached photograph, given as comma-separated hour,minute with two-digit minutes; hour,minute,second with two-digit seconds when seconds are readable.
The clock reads 10,01
